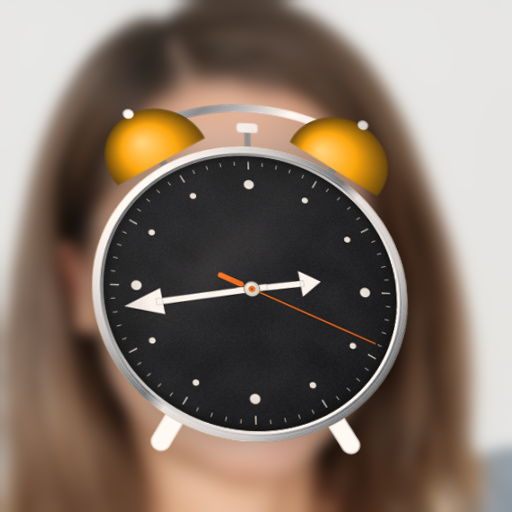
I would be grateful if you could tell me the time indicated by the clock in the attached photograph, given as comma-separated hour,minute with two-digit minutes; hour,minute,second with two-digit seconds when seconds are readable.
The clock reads 2,43,19
